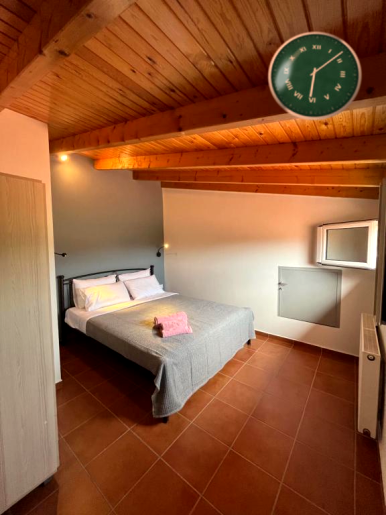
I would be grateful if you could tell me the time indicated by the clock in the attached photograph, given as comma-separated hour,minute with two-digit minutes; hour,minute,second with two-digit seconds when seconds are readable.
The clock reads 6,08
